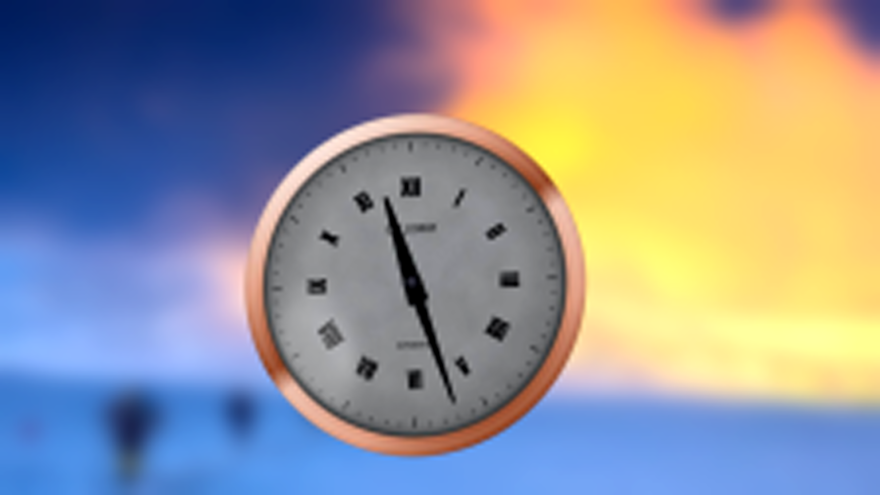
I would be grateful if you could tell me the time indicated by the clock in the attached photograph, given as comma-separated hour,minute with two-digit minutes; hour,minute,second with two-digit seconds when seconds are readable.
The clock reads 11,27
